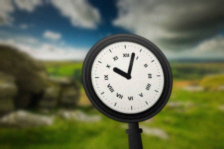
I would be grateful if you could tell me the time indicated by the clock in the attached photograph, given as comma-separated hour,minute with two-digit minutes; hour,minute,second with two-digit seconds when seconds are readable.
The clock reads 10,03
